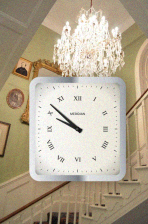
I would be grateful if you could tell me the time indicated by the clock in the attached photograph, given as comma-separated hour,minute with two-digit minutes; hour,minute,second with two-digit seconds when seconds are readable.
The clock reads 9,52
